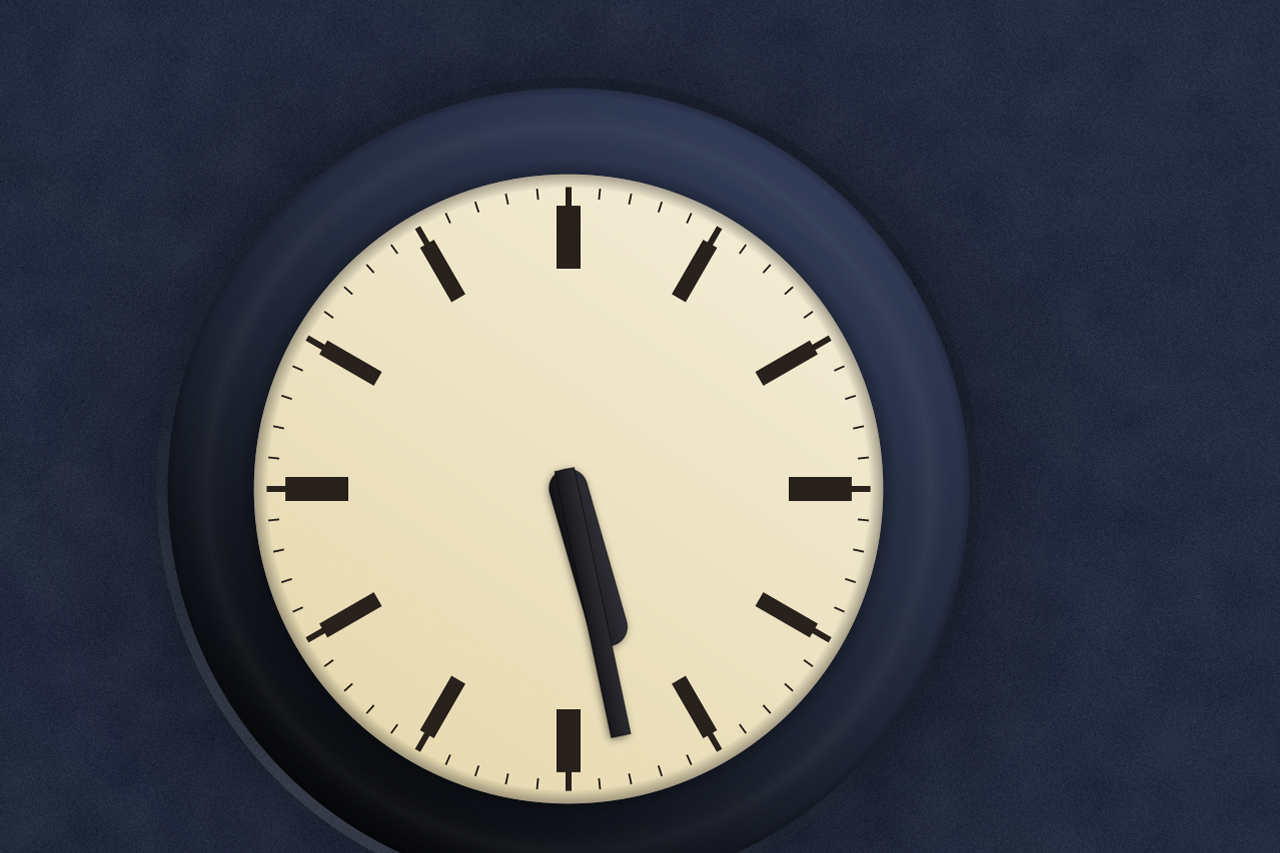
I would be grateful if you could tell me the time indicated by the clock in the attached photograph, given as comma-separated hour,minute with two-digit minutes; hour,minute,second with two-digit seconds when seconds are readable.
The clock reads 5,28
